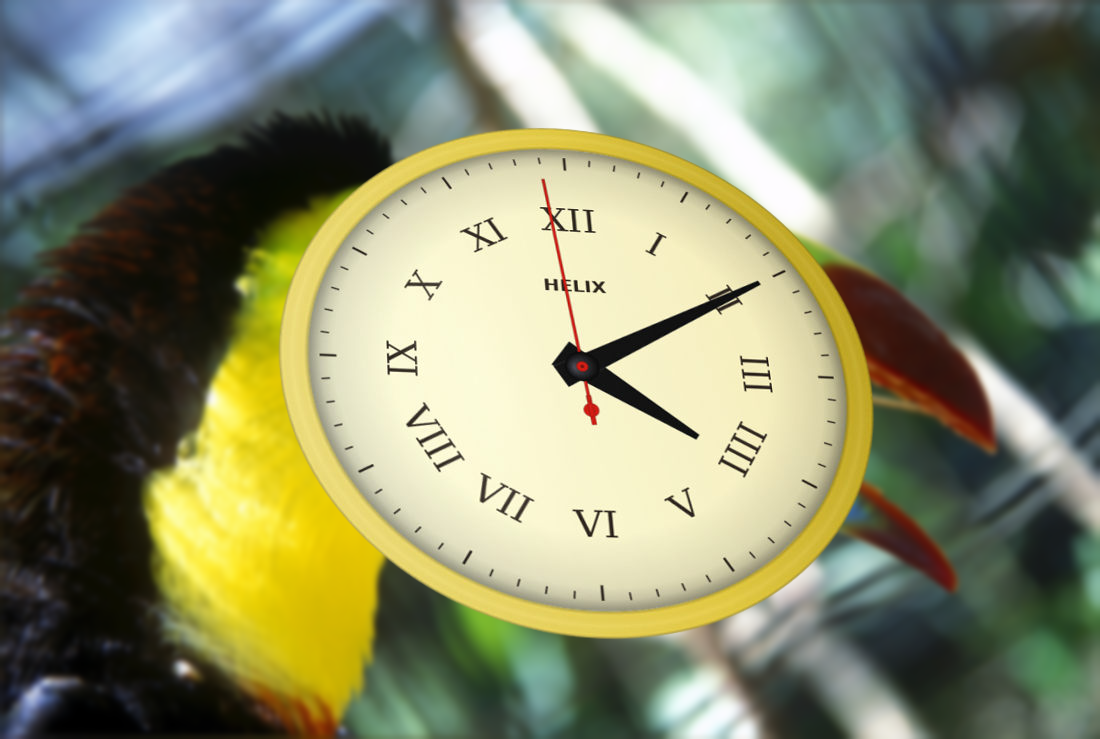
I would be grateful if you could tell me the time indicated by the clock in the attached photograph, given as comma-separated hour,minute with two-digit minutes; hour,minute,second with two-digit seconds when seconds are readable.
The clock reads 4,09,59
